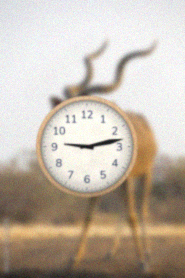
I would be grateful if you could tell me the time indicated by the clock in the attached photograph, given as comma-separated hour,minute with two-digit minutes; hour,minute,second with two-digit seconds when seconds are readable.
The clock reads 9,13
